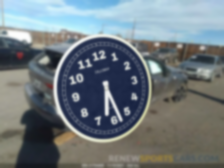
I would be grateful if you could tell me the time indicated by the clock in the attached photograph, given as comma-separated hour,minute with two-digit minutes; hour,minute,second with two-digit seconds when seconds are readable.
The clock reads 6,28
